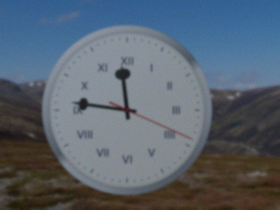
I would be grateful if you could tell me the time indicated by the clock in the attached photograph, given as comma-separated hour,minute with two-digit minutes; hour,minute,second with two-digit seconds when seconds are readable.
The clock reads 11,46,19
